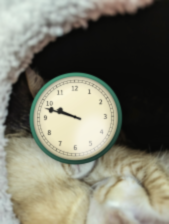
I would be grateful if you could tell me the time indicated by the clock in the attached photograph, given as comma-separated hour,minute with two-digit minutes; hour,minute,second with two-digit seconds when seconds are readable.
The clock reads 9,48
